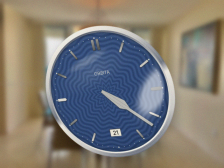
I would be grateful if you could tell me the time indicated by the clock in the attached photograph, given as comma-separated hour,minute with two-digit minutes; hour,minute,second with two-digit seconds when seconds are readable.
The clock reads 4,22
